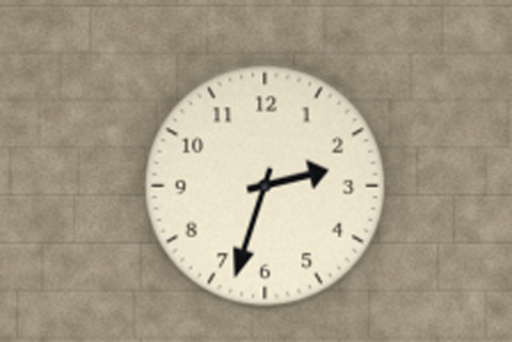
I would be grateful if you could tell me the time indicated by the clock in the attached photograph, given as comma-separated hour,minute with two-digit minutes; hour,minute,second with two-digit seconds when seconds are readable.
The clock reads 2,33
